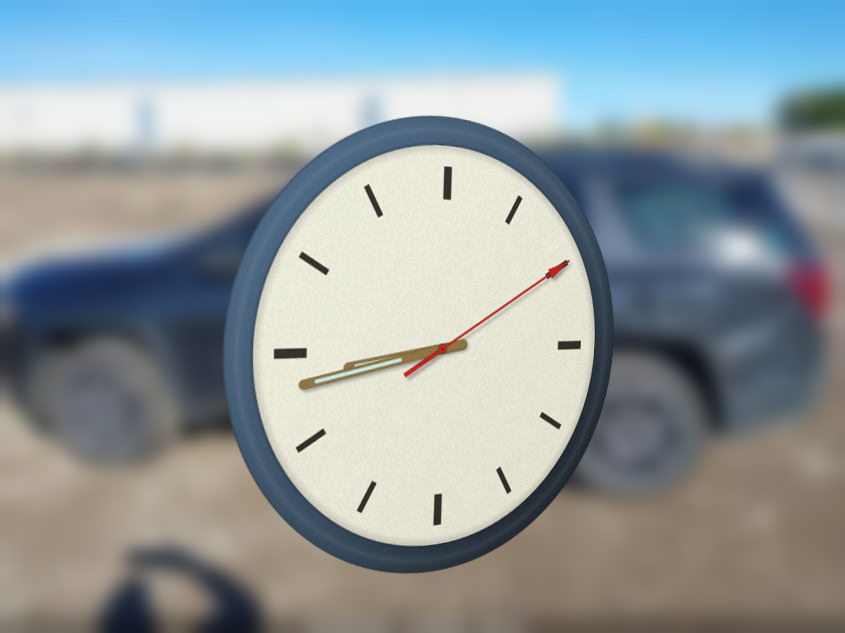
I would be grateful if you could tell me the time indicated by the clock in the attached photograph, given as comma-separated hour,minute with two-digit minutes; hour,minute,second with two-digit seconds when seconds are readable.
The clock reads 8,43,10
